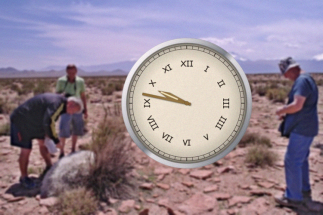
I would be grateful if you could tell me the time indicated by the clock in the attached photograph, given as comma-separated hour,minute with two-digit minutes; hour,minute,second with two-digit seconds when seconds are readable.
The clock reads 9,47
